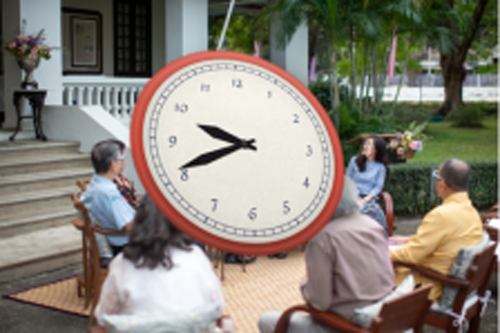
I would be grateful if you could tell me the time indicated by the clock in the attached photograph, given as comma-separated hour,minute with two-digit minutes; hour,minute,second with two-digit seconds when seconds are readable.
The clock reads 9,41
